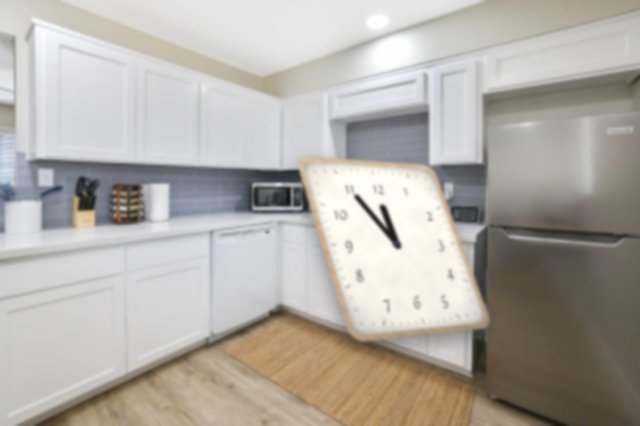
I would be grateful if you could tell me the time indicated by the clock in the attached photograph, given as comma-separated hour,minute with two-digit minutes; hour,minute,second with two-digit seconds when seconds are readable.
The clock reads 11,55
